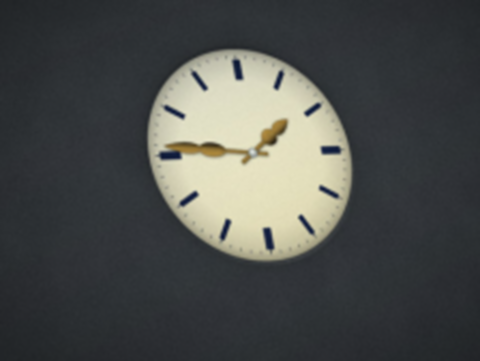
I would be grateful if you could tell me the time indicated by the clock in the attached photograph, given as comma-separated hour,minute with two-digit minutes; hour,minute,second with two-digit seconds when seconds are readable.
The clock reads 1,46
